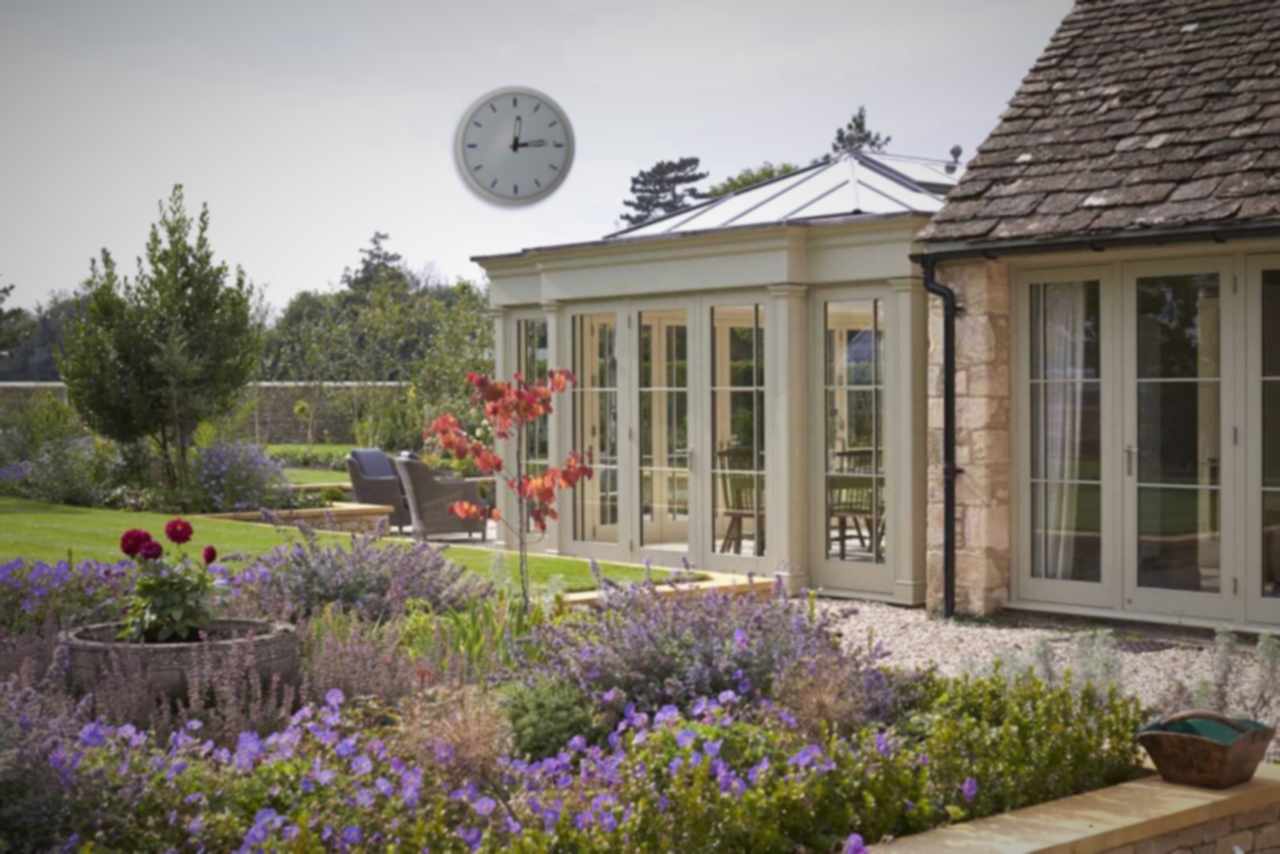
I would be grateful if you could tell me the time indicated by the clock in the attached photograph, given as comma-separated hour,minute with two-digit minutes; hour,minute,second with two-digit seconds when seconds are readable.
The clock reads 12,14
